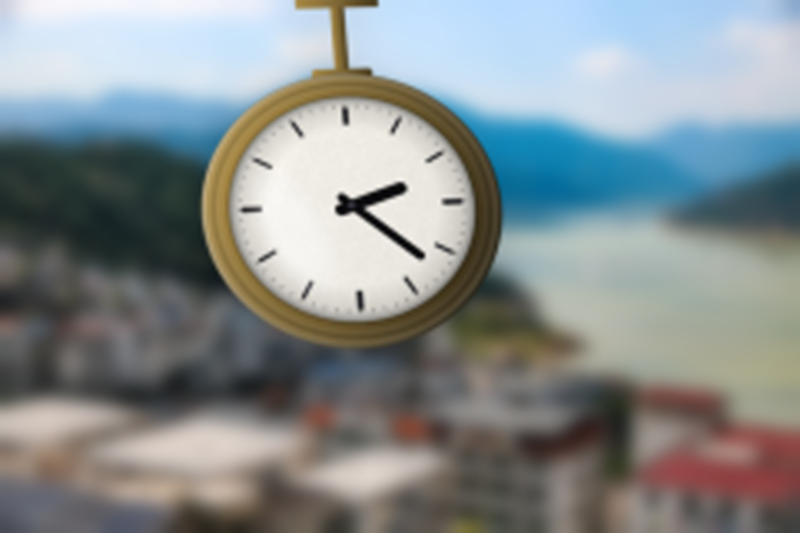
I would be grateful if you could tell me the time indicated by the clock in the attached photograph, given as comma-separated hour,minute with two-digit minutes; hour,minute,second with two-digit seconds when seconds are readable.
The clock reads 2,22
